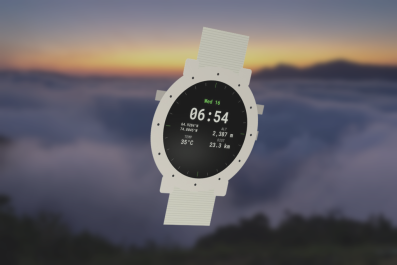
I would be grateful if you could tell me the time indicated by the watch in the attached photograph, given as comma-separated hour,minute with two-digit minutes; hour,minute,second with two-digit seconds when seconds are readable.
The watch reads 6,54
